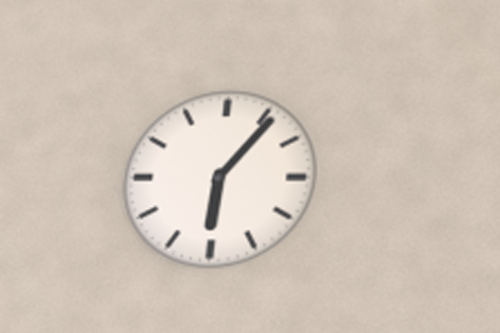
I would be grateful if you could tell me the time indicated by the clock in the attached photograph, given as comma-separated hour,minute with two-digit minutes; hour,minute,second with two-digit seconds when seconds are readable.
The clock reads 6,06
